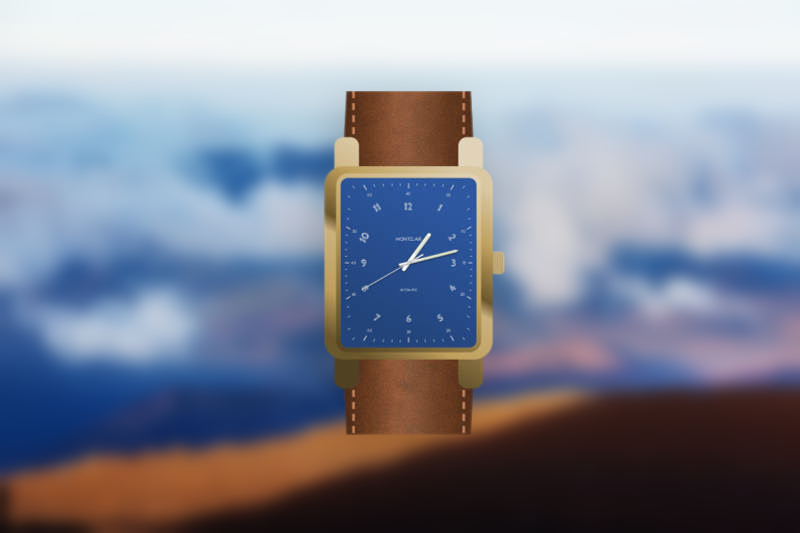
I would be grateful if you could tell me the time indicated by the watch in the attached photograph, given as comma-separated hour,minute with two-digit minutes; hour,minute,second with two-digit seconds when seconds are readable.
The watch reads 1,12,40
